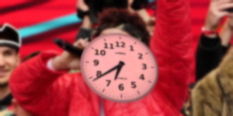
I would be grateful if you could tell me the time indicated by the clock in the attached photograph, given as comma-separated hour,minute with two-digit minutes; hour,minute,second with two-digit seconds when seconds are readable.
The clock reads 6,39
